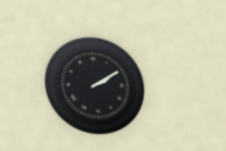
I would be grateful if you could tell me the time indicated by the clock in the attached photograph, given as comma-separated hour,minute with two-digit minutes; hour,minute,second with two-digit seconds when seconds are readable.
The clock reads 2,10
